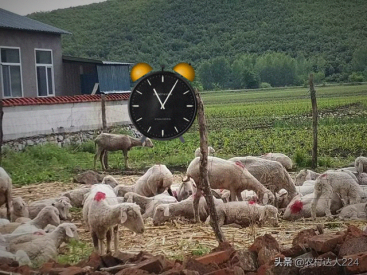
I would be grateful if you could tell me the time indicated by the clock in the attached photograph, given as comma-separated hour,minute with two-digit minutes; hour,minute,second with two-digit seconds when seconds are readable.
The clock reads 11,05
